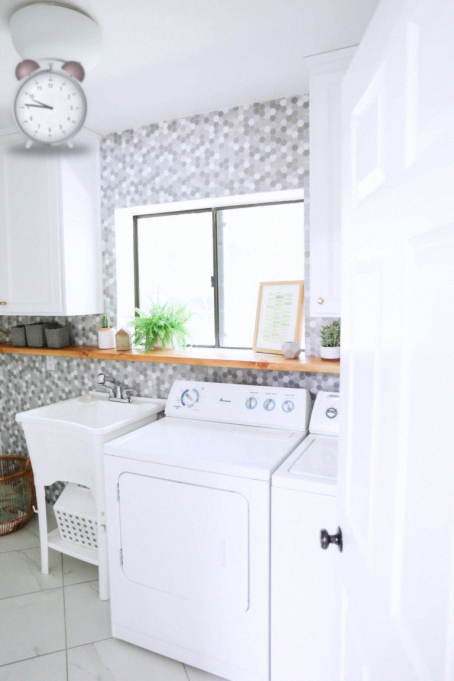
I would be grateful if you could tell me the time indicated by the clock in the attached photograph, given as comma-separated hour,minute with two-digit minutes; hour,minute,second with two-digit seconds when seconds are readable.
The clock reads 9,46
